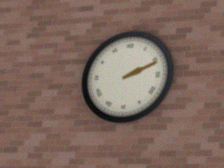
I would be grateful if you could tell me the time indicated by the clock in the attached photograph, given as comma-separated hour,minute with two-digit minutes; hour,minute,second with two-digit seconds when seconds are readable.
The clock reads 2,11
